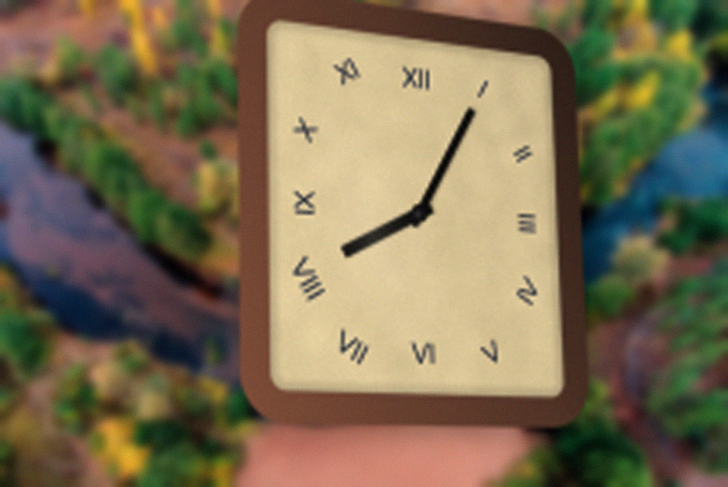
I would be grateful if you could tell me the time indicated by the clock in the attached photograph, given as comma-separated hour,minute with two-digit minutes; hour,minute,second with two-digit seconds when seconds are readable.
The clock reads 8,05
